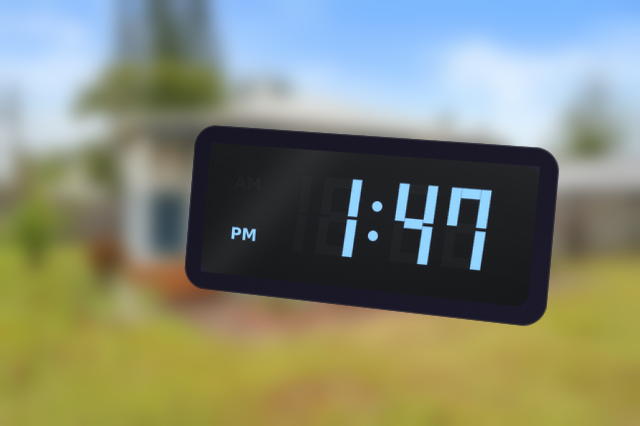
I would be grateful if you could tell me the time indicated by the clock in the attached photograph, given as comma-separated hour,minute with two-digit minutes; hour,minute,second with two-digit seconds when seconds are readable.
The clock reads 1,47
